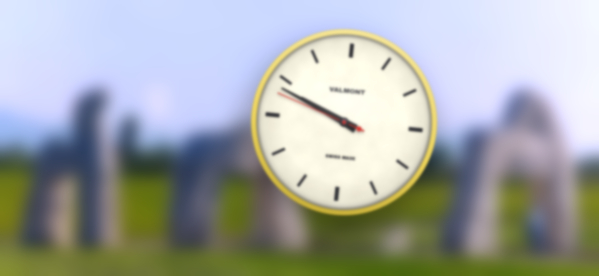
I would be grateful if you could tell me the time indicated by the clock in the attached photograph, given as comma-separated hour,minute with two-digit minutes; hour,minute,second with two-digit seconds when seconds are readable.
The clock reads 9,48,48
